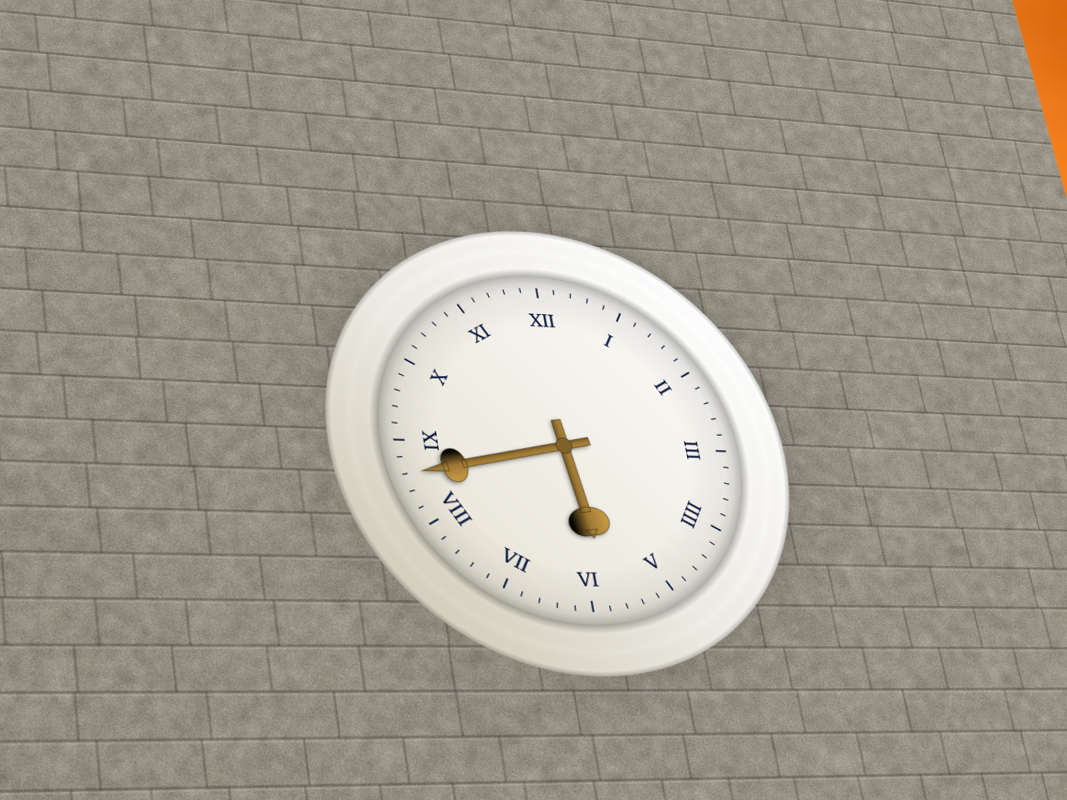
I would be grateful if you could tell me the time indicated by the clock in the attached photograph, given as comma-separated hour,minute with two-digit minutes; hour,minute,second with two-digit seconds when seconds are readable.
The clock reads 5,43
